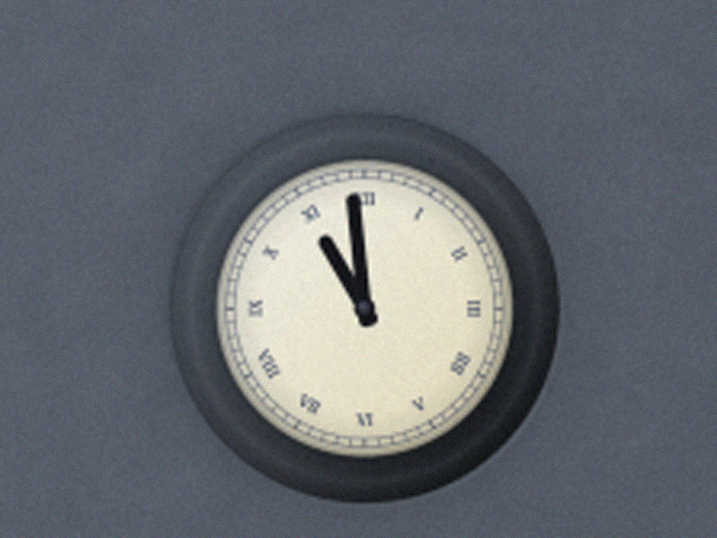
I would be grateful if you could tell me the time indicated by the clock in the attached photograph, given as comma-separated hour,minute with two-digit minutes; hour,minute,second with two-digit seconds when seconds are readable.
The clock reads 10,59
